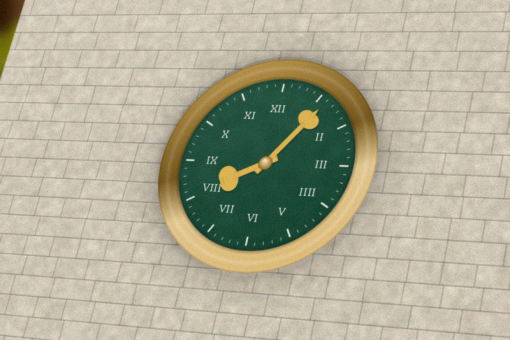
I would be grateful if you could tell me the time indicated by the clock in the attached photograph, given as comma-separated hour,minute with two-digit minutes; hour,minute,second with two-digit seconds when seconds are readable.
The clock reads 8,06
